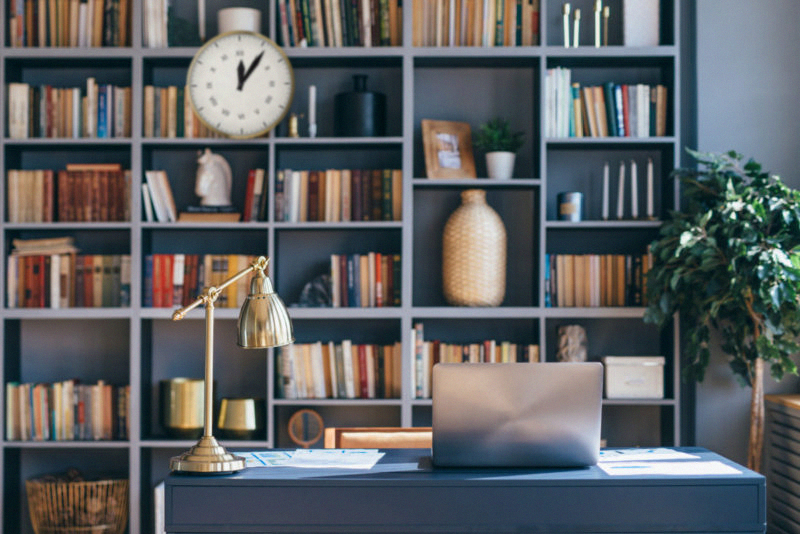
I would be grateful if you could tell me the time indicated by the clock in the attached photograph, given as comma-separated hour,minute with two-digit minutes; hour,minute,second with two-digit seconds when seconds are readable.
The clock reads 12,06
